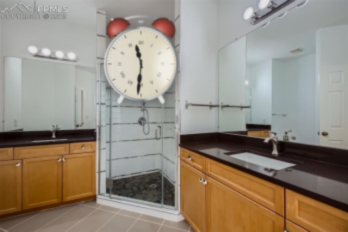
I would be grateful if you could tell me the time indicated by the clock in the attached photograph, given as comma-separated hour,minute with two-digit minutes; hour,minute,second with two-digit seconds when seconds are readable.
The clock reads 11,31
